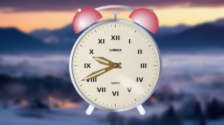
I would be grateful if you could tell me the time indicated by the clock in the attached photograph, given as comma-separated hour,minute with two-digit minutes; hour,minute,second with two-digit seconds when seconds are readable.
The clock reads 9,41
